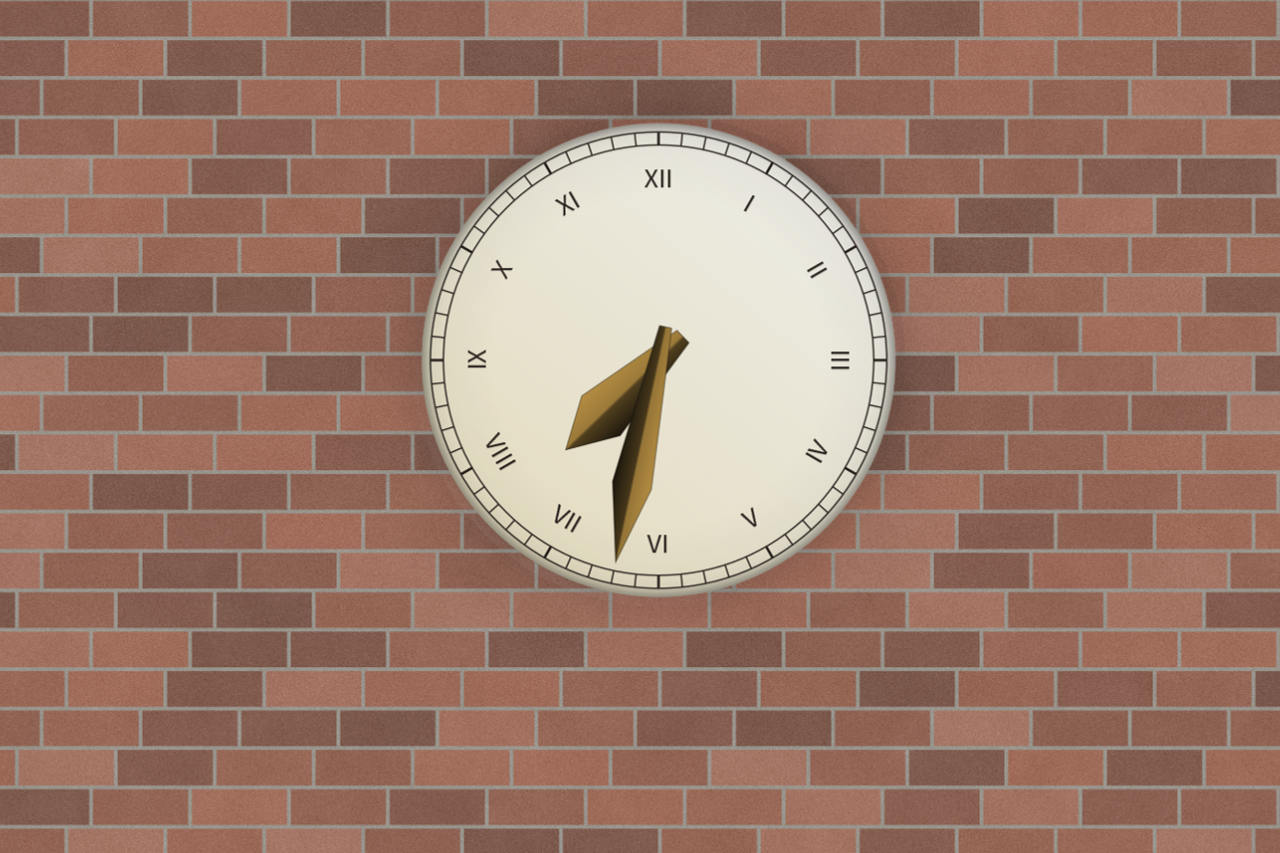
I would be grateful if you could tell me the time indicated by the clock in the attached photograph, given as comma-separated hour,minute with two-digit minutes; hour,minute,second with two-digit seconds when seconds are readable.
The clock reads 7,32
